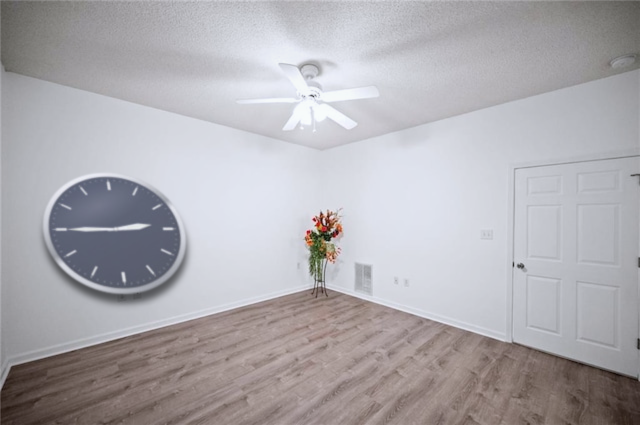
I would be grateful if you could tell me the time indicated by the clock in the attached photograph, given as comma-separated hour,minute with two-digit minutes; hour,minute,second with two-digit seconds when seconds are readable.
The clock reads 2,45
